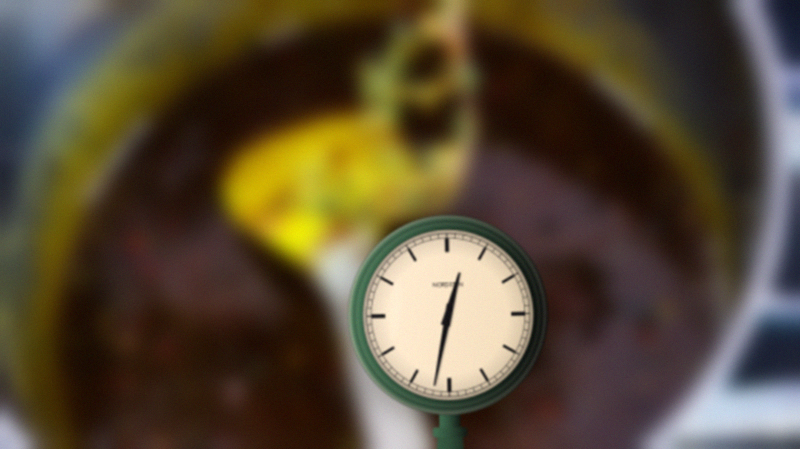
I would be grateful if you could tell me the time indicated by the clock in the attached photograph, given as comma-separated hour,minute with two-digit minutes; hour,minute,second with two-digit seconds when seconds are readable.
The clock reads 12,32
